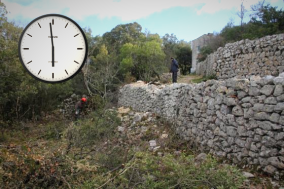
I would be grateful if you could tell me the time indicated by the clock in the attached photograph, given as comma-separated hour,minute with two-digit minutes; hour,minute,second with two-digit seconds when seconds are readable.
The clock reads 5,59
